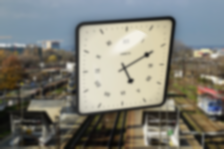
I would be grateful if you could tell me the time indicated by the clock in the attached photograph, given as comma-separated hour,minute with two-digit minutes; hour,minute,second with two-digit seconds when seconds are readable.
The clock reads 5,10
